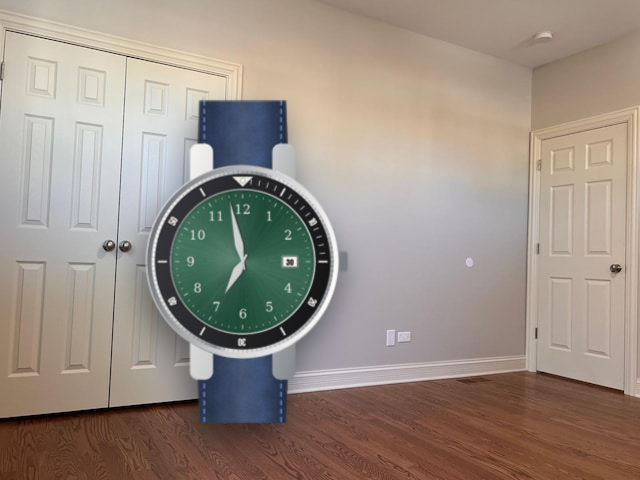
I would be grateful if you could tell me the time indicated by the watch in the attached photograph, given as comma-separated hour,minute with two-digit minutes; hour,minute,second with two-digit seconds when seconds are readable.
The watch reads 6,58
